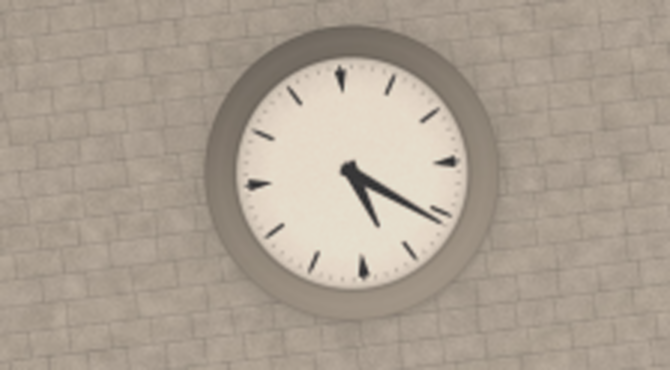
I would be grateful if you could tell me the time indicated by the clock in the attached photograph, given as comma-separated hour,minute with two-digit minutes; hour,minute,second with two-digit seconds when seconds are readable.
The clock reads 5,21
